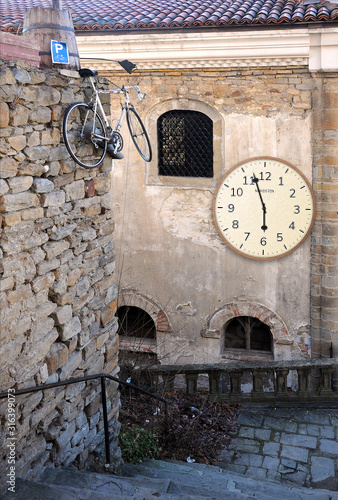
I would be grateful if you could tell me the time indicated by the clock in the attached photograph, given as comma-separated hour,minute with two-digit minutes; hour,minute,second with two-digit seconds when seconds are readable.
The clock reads 5,57
